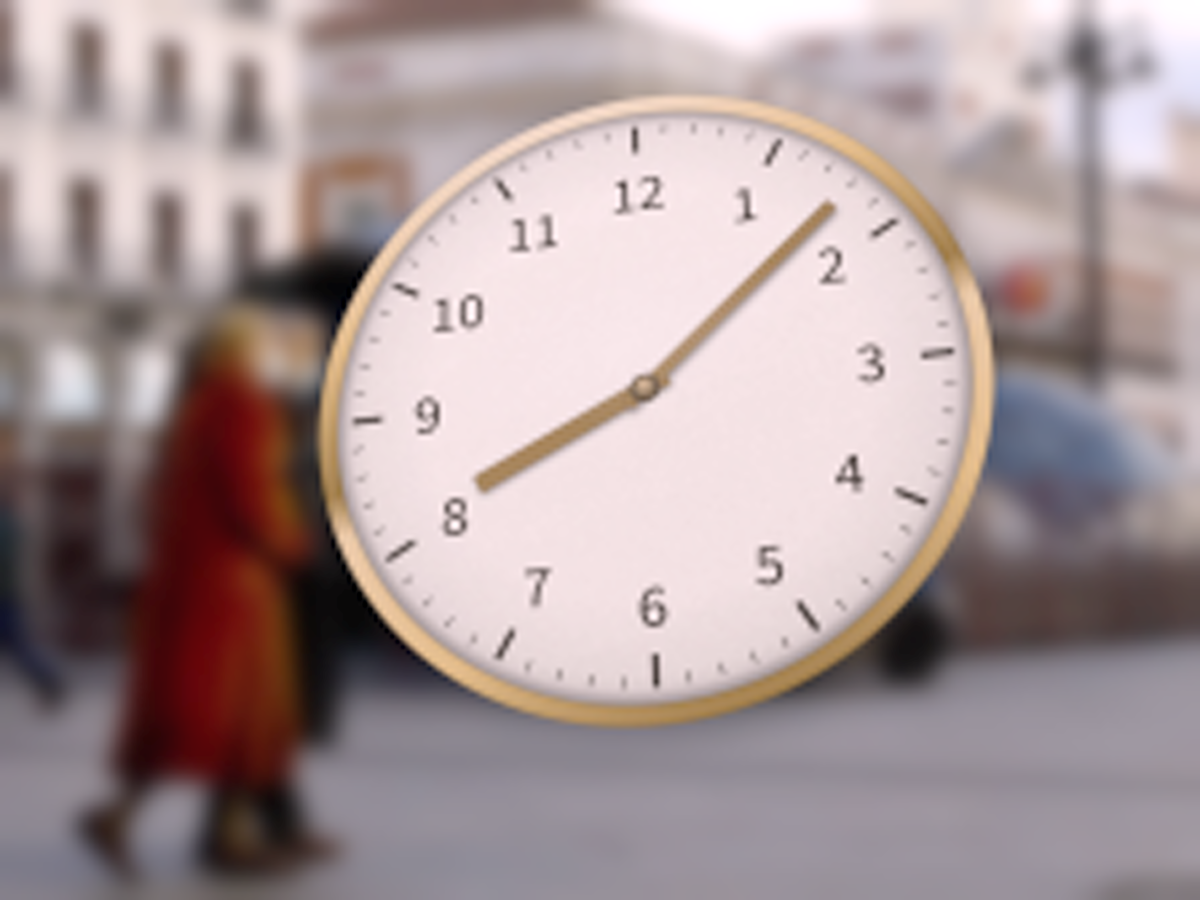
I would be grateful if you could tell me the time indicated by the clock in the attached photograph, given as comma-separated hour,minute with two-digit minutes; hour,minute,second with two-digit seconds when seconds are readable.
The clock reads 8,08
